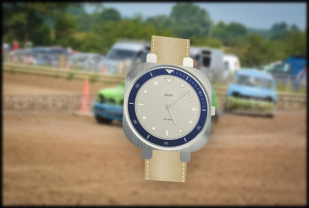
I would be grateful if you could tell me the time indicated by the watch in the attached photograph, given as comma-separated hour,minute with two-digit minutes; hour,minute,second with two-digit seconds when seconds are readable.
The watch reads 5,08
